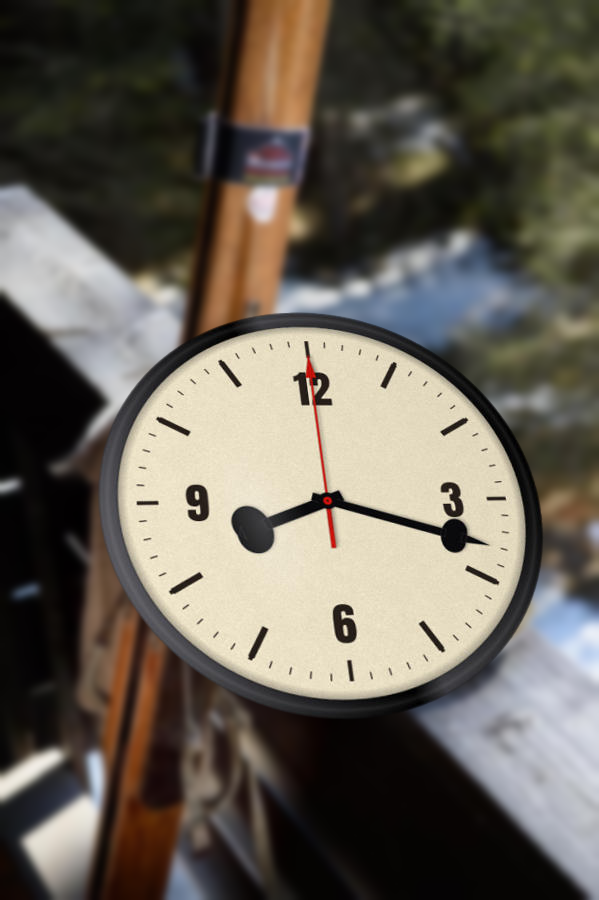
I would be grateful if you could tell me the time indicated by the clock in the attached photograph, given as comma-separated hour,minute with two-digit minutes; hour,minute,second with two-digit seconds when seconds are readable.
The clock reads 8,18,00
